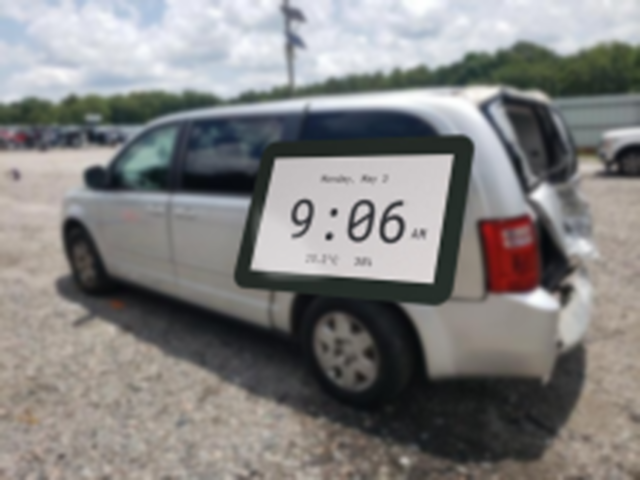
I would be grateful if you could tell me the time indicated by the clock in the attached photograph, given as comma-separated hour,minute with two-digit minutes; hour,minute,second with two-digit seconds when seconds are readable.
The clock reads 9,06
